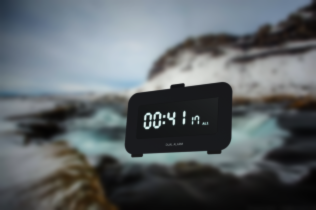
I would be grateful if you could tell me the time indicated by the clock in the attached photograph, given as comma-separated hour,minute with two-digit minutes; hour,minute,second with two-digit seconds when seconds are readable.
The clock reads 0,41,17
